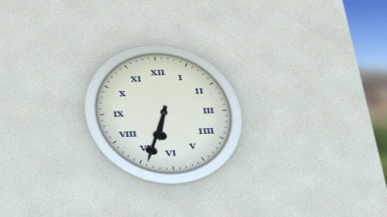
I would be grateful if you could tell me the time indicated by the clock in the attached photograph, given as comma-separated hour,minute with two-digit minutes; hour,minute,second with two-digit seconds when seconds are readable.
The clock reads 6,34
